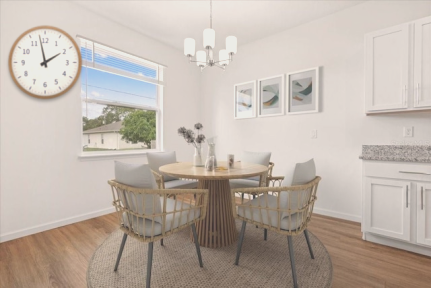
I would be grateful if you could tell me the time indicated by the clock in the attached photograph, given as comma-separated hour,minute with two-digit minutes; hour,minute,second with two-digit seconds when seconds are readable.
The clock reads 1,58
